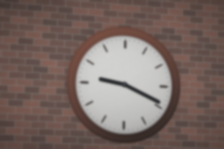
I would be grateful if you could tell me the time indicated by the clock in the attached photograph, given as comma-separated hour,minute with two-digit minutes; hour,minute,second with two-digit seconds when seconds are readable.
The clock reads 9,19
